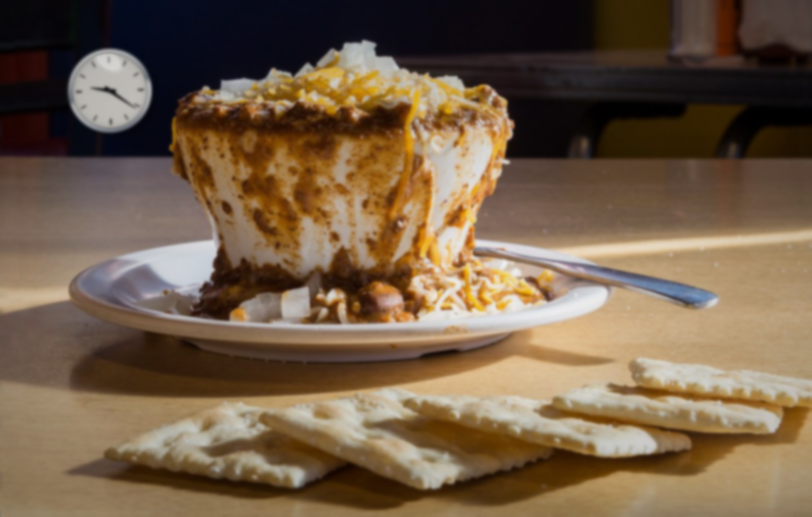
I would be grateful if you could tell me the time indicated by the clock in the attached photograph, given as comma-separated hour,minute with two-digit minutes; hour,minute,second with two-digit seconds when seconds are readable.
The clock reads 9,21
